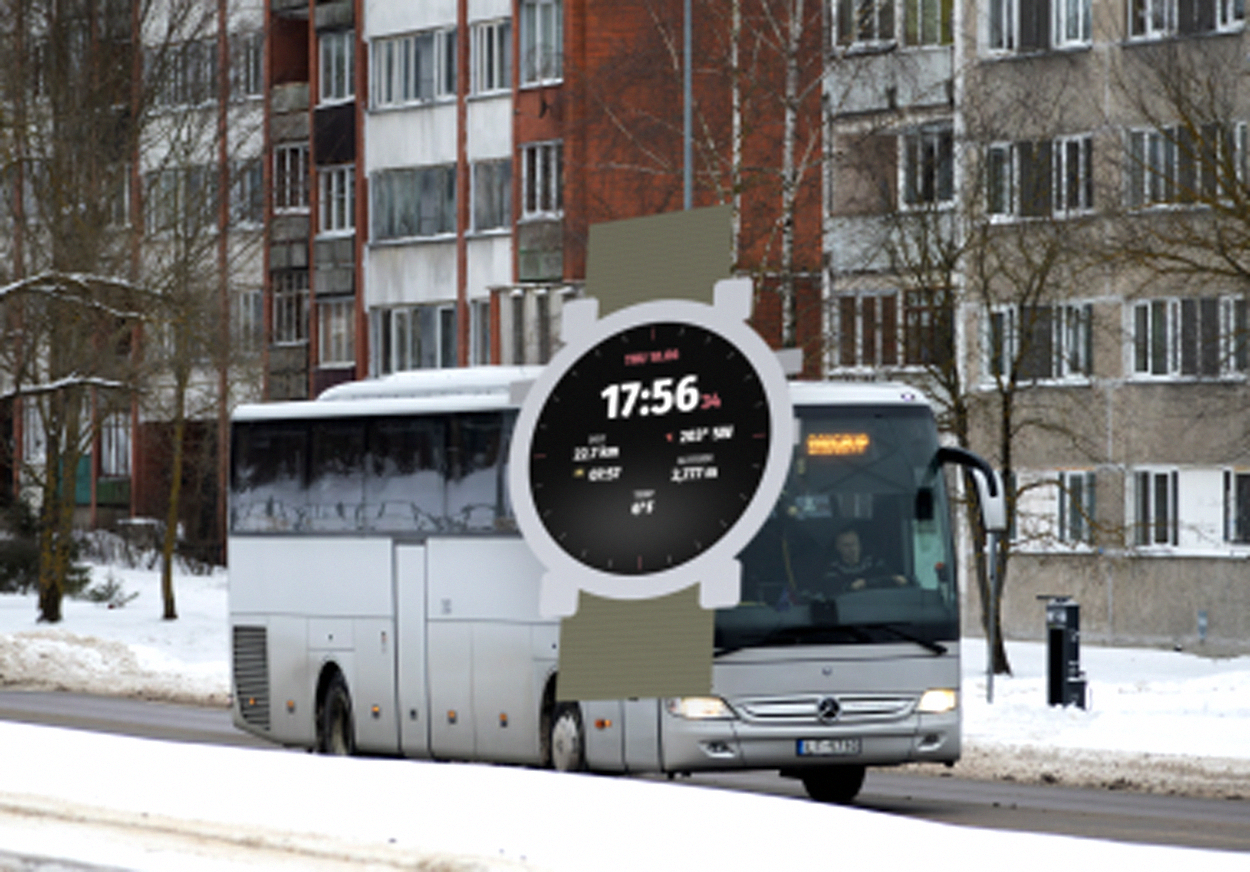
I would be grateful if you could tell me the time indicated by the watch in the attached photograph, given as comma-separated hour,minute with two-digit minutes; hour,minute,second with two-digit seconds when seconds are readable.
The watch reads 17,56
